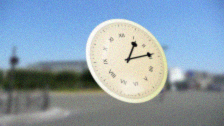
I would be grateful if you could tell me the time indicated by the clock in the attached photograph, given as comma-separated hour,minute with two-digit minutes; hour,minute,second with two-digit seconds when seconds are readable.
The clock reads 1,14
